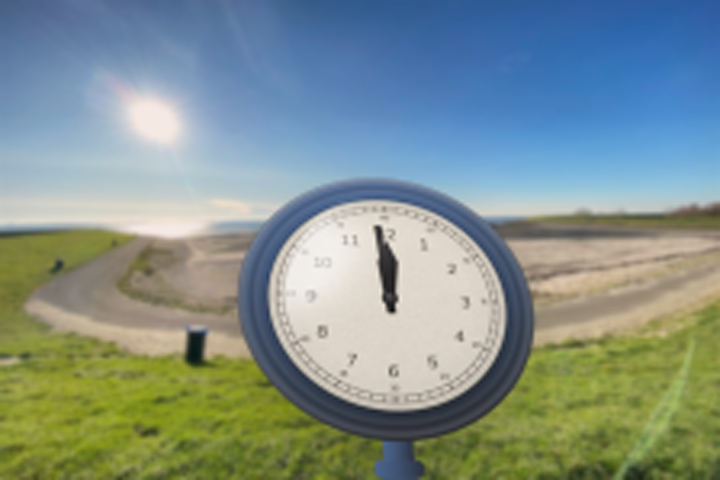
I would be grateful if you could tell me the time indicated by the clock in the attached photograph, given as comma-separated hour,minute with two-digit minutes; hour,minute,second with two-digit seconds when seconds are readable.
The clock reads 11,59
